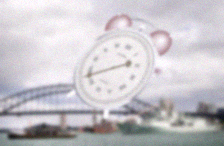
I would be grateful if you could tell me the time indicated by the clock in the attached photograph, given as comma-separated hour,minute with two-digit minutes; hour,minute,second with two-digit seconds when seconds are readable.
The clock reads 1,38
